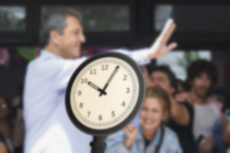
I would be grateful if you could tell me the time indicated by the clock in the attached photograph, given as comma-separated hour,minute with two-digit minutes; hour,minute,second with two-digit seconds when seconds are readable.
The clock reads 10,05
